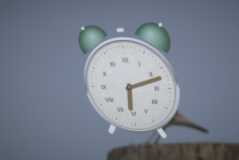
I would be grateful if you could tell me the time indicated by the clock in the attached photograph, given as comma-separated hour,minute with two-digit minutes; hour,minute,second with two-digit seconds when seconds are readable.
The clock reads 6,12
